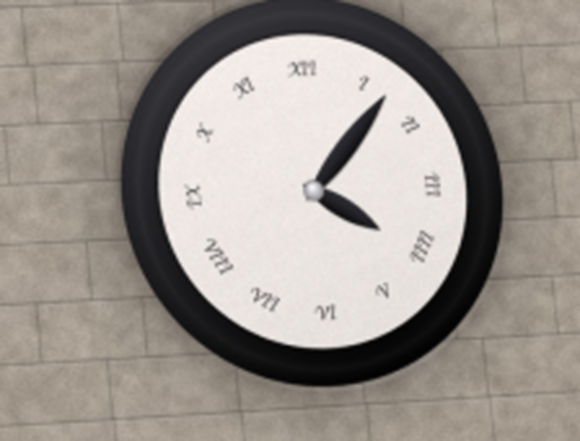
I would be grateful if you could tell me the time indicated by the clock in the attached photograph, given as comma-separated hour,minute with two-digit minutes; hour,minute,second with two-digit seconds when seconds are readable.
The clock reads 4,07
